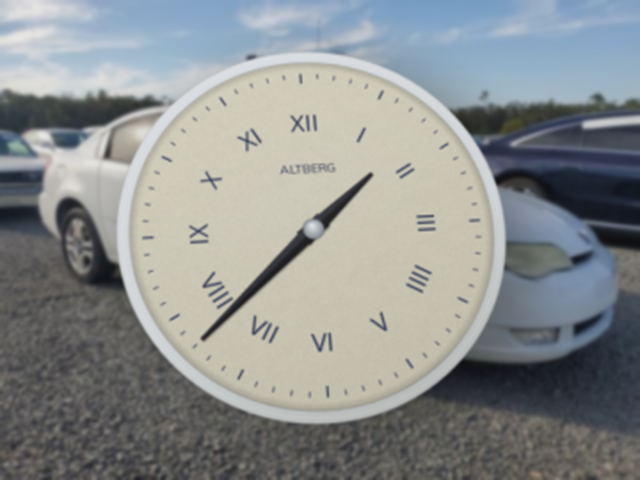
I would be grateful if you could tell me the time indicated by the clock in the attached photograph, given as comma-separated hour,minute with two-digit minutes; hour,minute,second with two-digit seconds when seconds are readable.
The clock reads 1,38
